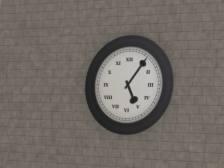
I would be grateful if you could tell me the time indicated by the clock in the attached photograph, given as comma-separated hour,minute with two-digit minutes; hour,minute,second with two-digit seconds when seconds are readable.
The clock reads 5,06
